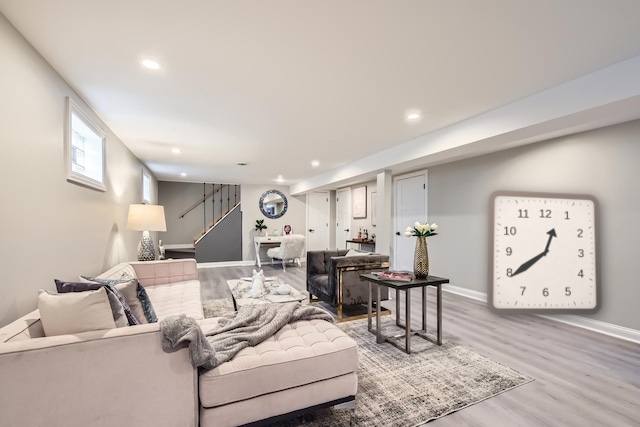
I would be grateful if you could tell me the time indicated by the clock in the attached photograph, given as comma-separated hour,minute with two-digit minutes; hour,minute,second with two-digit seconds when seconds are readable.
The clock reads 12,39
